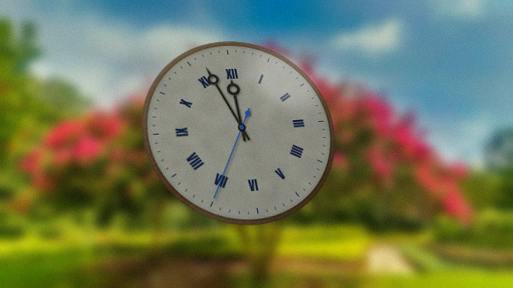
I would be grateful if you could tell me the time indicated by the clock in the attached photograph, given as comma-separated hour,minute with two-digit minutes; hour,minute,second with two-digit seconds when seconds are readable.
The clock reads 11,56,35
